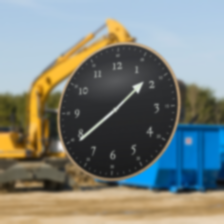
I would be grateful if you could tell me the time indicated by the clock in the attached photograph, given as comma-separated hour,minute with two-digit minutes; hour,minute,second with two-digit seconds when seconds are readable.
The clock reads 1,39
